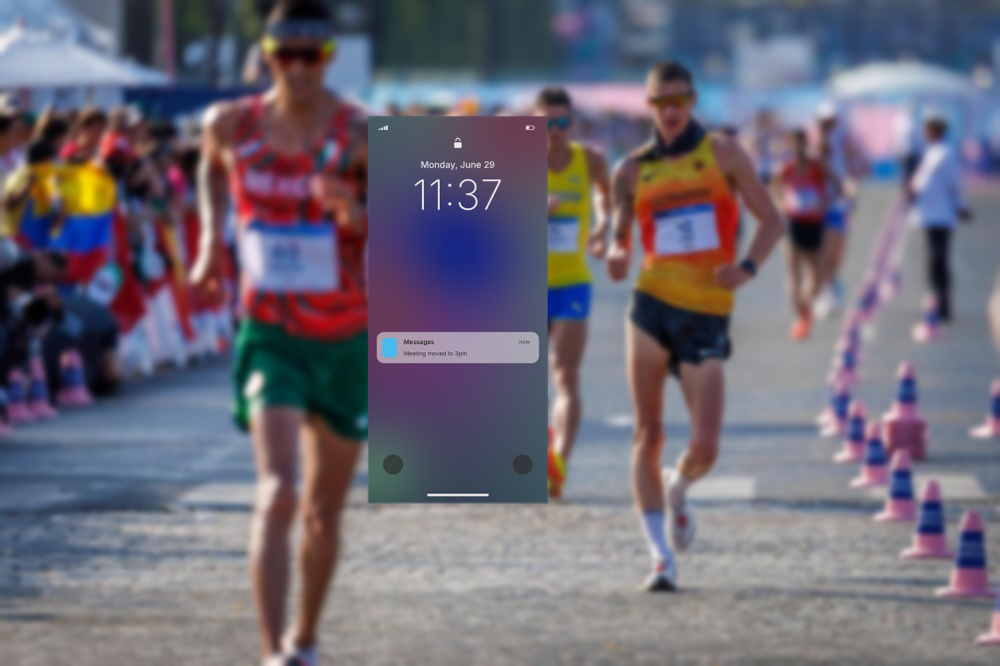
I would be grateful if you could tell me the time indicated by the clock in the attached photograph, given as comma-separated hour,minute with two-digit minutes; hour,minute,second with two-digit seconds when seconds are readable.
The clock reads 11,37
